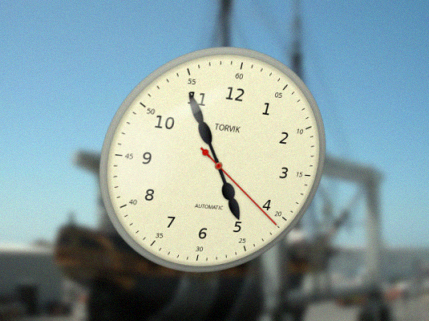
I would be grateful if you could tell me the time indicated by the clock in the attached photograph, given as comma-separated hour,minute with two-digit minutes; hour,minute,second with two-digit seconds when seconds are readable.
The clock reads 4,54,21
